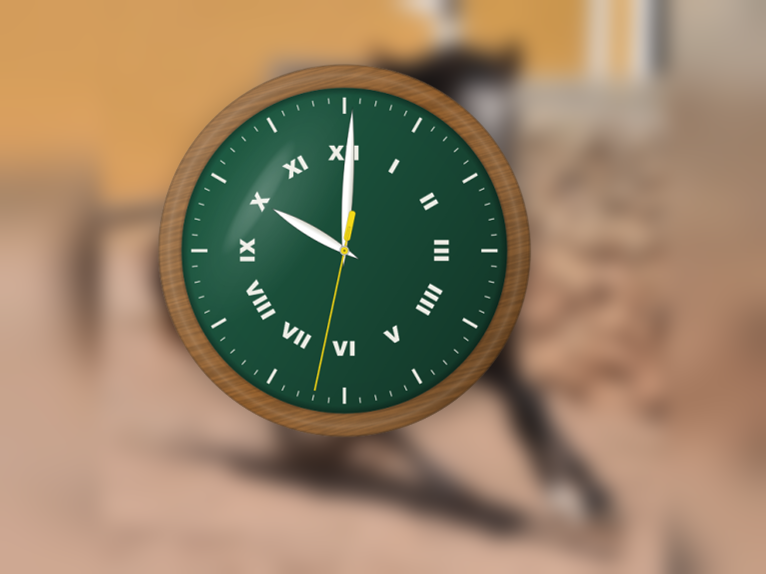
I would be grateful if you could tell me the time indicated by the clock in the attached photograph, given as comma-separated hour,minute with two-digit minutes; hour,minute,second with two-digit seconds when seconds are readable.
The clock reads 10,00,32
